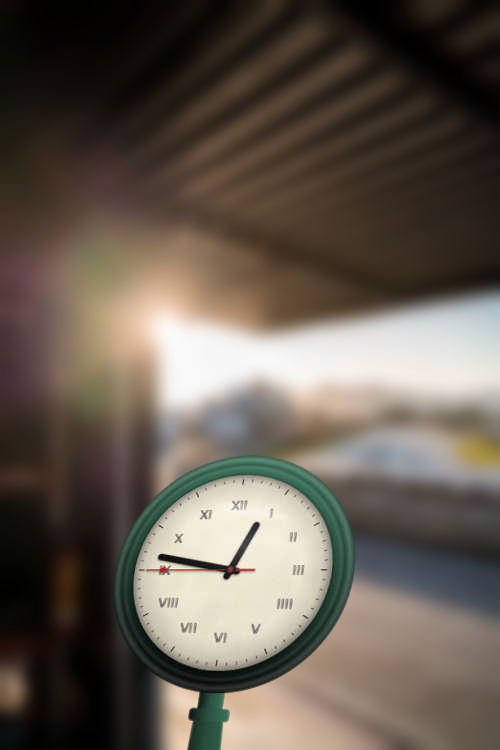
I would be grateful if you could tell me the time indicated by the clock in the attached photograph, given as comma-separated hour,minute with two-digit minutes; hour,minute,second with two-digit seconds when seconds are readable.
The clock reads 12,46,45
